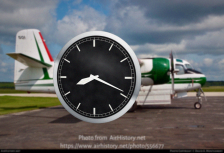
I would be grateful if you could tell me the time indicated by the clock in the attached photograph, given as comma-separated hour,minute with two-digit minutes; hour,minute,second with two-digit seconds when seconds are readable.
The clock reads 8,19
